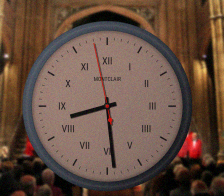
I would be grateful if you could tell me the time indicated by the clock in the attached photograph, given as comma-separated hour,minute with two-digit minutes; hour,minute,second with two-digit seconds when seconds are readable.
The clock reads 8,28,58
